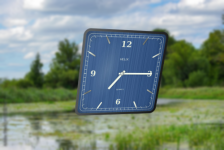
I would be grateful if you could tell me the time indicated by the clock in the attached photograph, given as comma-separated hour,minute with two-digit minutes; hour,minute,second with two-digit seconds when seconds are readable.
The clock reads 7,15
